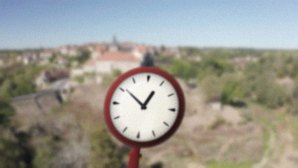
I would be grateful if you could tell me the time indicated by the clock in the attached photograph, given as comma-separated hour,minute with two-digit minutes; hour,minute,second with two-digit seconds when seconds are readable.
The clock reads 12,51
